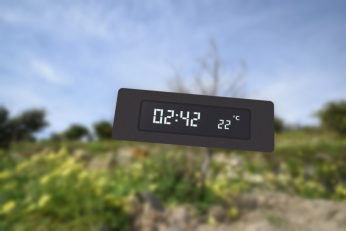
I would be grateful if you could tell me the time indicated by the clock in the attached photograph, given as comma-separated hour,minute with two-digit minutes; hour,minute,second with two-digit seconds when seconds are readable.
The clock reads 2,42
